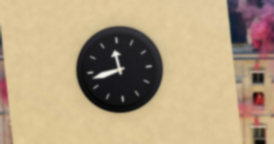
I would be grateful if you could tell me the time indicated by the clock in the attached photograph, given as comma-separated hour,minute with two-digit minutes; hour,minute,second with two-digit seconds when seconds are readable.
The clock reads 11,43
